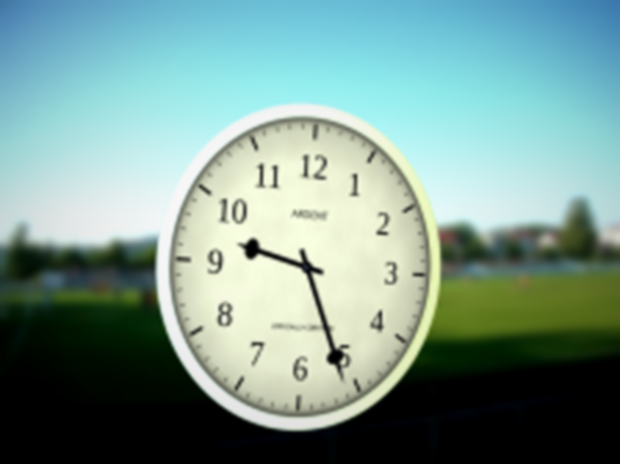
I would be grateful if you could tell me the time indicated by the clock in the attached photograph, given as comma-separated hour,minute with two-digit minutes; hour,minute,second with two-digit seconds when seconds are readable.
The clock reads 9,26
